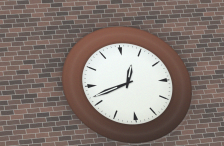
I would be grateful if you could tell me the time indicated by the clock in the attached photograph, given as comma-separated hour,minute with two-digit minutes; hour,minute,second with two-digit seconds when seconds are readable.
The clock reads 12,42
